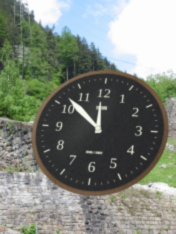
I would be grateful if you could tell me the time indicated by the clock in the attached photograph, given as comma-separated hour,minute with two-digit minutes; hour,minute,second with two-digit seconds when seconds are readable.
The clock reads 11,52
